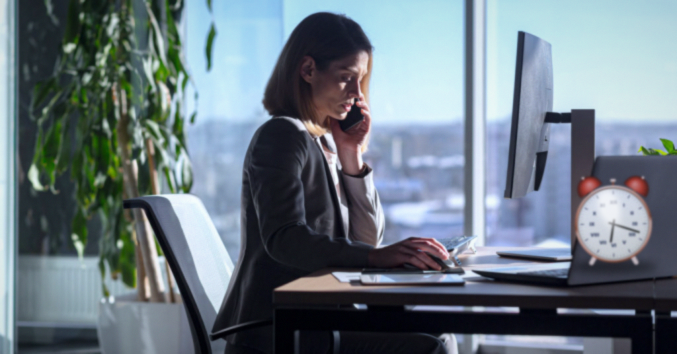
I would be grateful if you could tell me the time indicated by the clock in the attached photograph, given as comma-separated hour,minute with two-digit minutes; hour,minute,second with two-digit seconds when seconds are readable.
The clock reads 6,18
